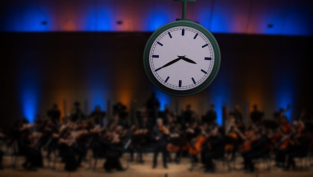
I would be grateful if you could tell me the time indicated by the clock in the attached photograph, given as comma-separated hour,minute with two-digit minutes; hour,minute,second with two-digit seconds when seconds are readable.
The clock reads 3,40
